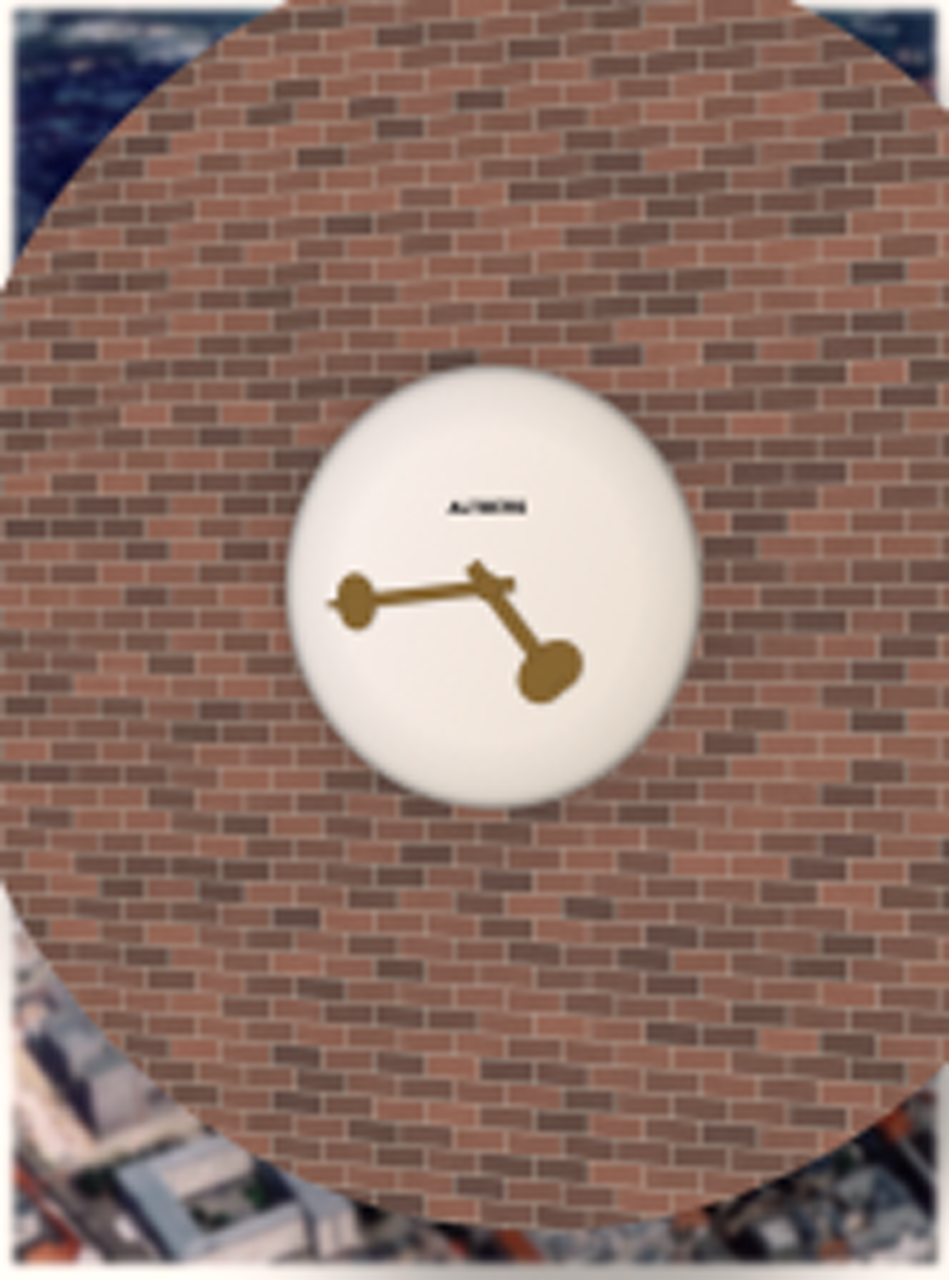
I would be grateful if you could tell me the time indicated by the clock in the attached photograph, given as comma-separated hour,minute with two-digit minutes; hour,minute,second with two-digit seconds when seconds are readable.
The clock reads 4,44
